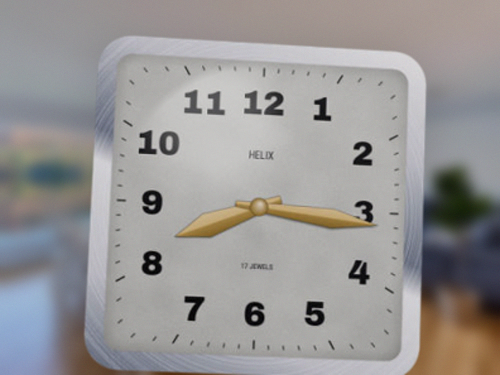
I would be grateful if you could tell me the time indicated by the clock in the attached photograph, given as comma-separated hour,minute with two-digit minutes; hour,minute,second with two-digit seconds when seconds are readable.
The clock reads 8,16
